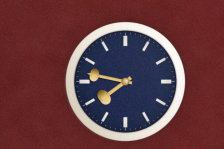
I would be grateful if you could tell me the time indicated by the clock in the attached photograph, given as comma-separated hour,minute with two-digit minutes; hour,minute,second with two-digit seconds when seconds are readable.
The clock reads 7,47
